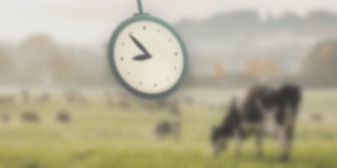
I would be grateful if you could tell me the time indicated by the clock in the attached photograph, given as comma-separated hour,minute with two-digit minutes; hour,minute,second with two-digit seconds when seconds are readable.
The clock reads 8,54
